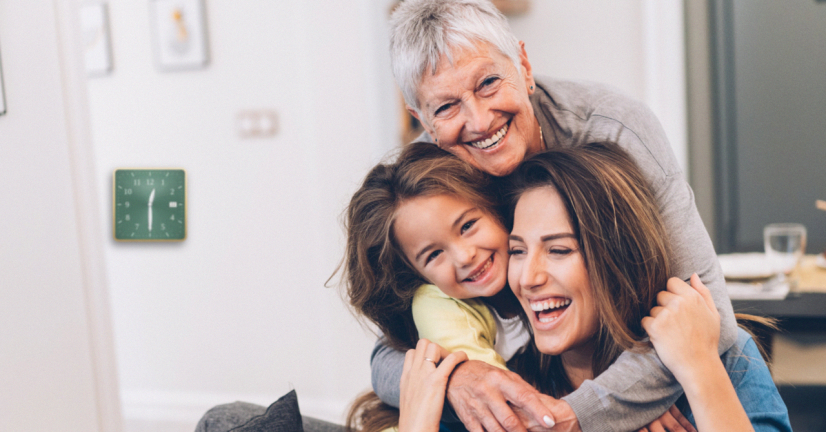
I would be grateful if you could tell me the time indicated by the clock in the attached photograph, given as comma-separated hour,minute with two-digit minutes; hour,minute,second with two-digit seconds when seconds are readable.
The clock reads 12,30
